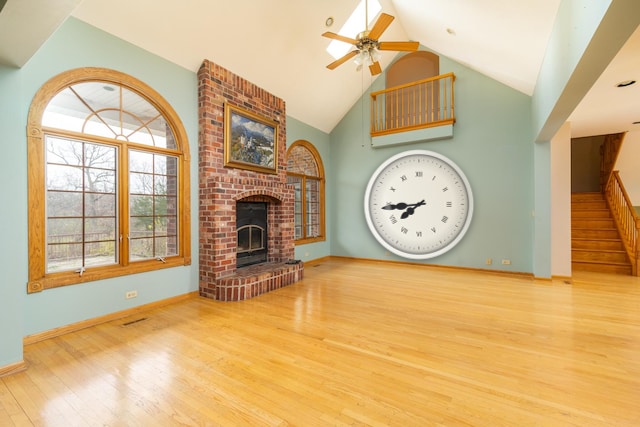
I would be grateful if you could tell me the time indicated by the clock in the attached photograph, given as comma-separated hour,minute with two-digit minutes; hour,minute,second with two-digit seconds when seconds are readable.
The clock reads 7,44
